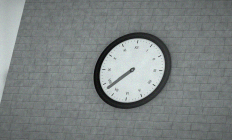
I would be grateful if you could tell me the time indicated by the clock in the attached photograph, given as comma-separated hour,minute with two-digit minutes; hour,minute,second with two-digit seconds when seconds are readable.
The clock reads 7,38
